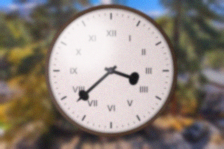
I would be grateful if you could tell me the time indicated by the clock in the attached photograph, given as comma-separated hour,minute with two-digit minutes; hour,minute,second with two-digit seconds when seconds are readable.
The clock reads 3,38
